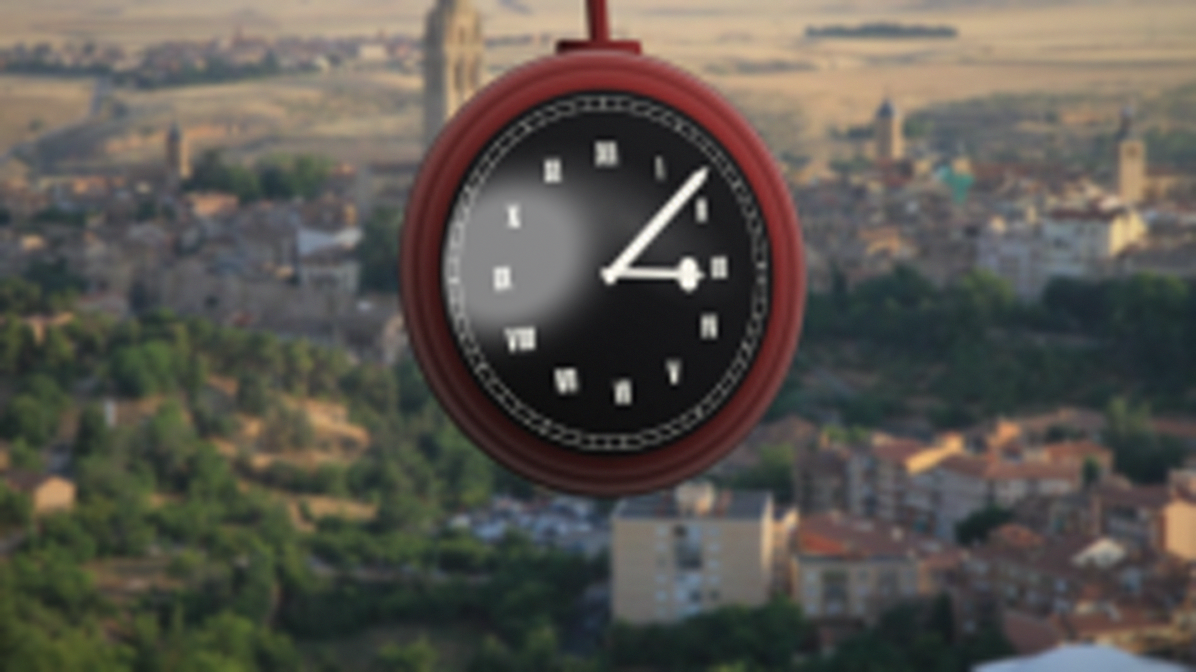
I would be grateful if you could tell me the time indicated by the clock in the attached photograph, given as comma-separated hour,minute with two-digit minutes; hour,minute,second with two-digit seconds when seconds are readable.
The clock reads 3,08
